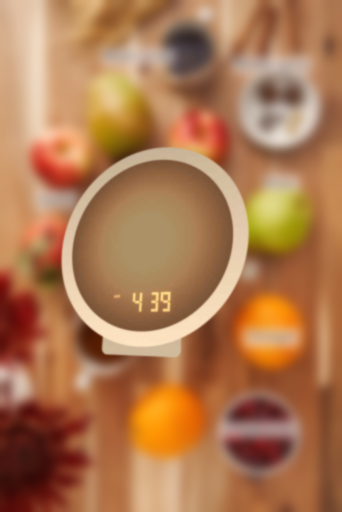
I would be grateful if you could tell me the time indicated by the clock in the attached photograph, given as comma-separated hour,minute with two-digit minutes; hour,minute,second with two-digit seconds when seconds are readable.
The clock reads 4,39
